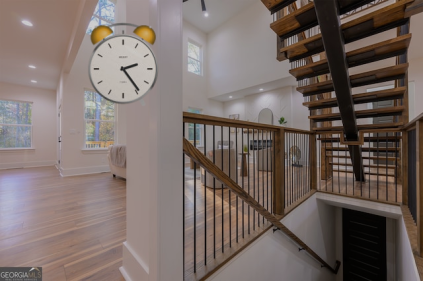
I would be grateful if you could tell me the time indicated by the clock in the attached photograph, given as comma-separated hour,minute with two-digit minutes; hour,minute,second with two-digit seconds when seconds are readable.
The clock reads 2,24
